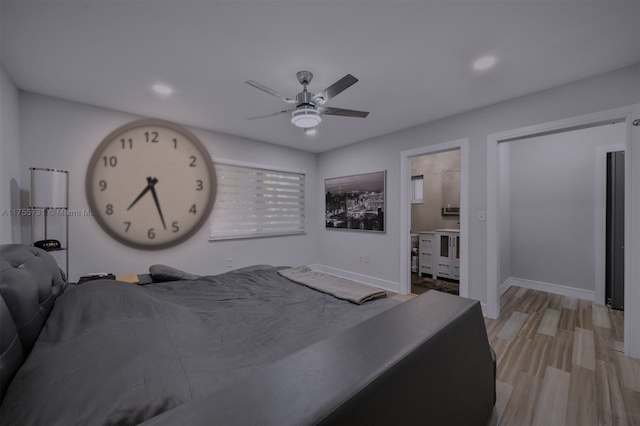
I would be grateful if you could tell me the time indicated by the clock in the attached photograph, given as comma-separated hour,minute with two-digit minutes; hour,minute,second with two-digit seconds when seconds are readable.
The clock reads 7,27
